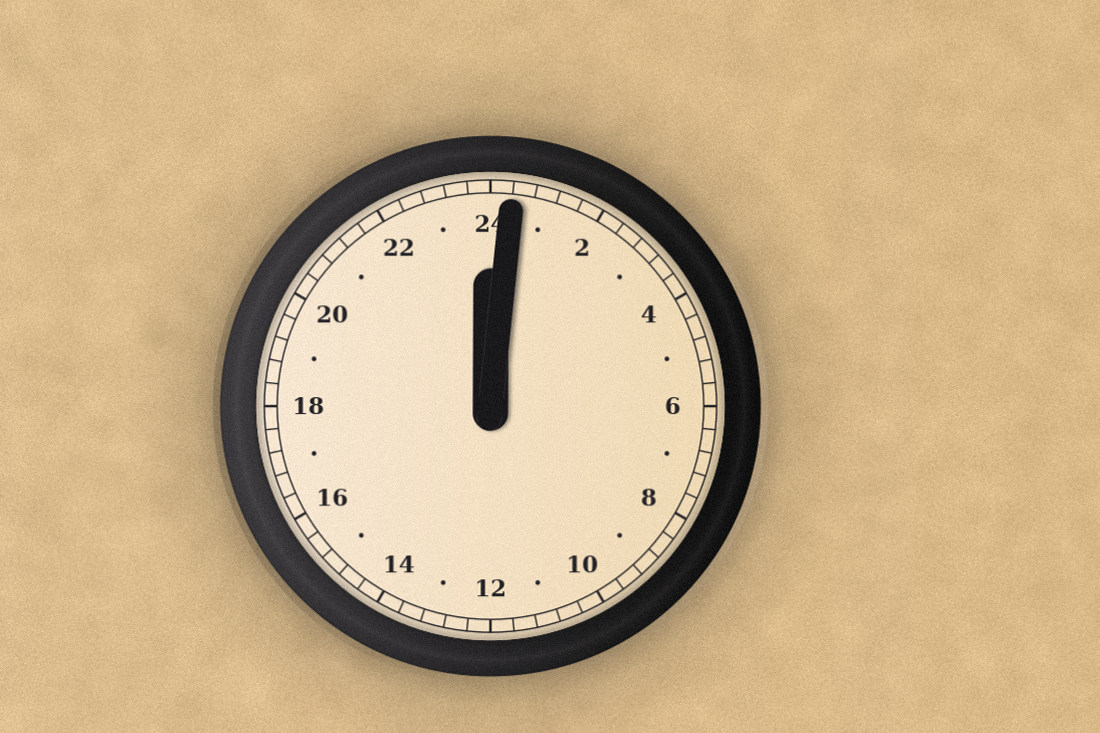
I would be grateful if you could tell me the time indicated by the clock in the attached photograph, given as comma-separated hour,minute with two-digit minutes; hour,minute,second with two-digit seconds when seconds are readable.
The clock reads 0,01
